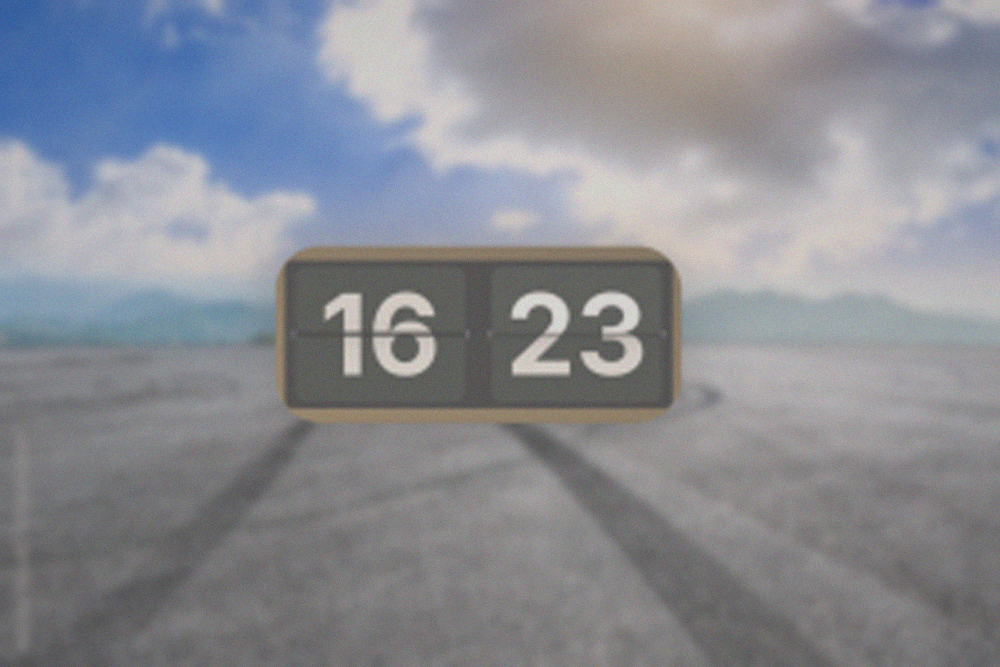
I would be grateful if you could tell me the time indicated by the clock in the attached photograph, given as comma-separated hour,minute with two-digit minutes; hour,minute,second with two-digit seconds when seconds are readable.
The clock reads 16,23
